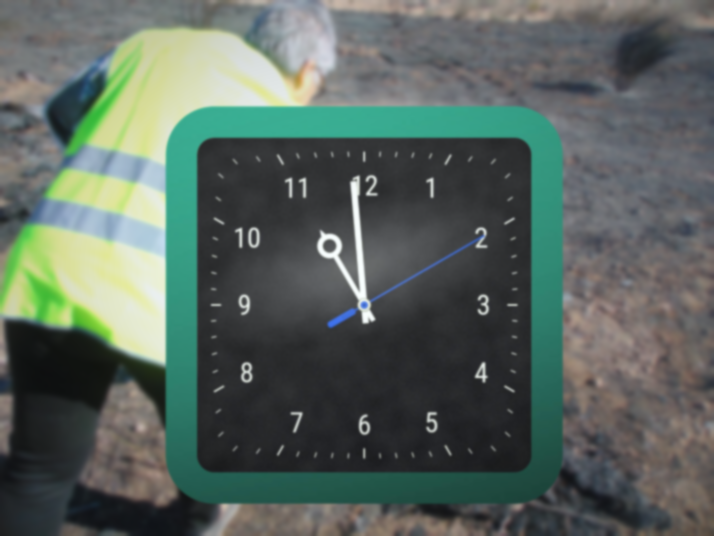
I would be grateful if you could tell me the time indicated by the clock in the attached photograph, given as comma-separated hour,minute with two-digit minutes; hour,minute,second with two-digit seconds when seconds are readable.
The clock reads 10,59,10
